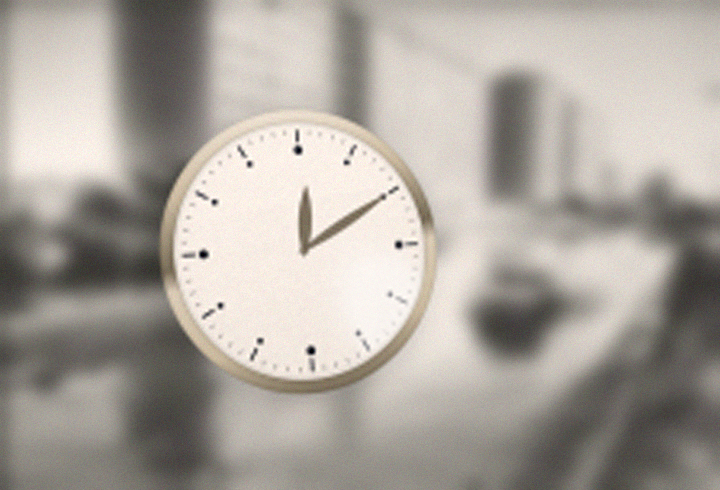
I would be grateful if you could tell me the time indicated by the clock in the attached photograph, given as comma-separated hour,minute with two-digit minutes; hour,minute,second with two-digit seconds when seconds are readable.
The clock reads 12,10
